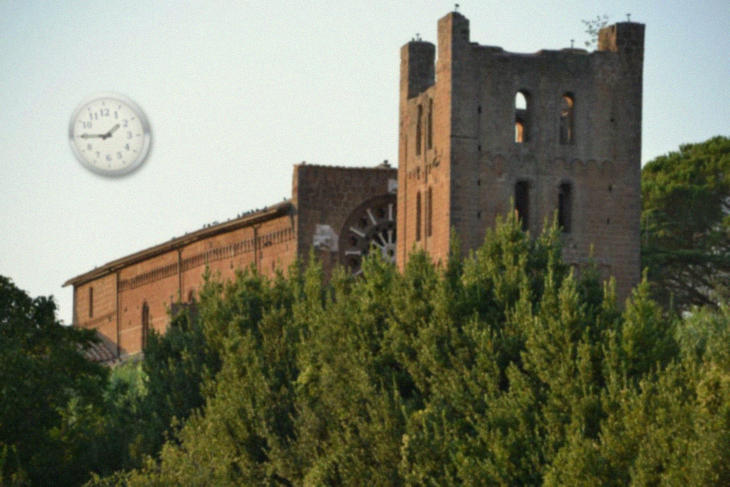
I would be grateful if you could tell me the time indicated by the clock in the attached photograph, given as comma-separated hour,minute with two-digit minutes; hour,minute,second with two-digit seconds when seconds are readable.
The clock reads 1,45
